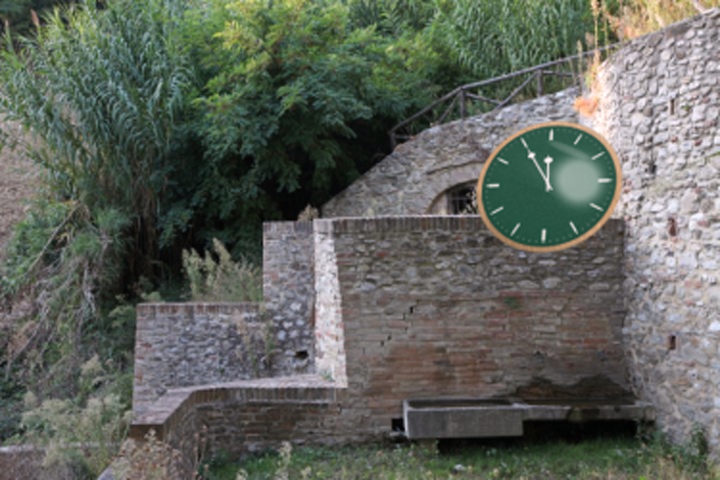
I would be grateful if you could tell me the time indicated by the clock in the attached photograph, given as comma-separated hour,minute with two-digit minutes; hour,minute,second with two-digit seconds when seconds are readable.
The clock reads 11,55
